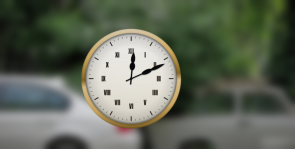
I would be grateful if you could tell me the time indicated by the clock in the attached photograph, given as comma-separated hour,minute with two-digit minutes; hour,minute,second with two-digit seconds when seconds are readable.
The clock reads 12,11
